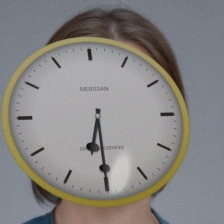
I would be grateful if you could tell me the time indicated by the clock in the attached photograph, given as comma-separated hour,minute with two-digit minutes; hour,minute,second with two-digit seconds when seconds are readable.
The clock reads 6,30
